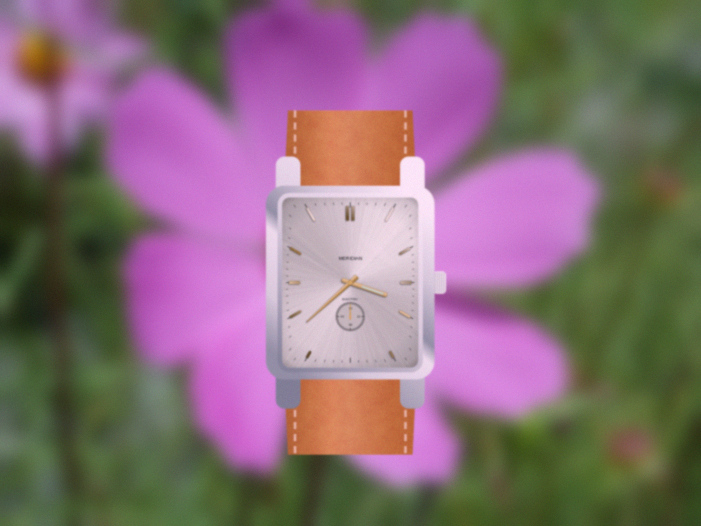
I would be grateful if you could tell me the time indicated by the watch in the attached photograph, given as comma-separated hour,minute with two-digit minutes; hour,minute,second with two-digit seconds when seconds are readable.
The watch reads 3,38
